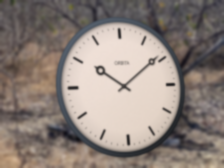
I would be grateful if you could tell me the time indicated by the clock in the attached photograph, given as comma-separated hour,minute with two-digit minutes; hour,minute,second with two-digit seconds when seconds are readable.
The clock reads 10,09
